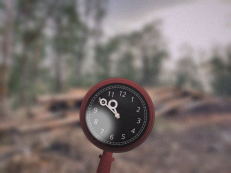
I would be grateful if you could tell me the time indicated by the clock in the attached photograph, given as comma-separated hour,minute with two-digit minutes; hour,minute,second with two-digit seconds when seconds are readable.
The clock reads 10,50
